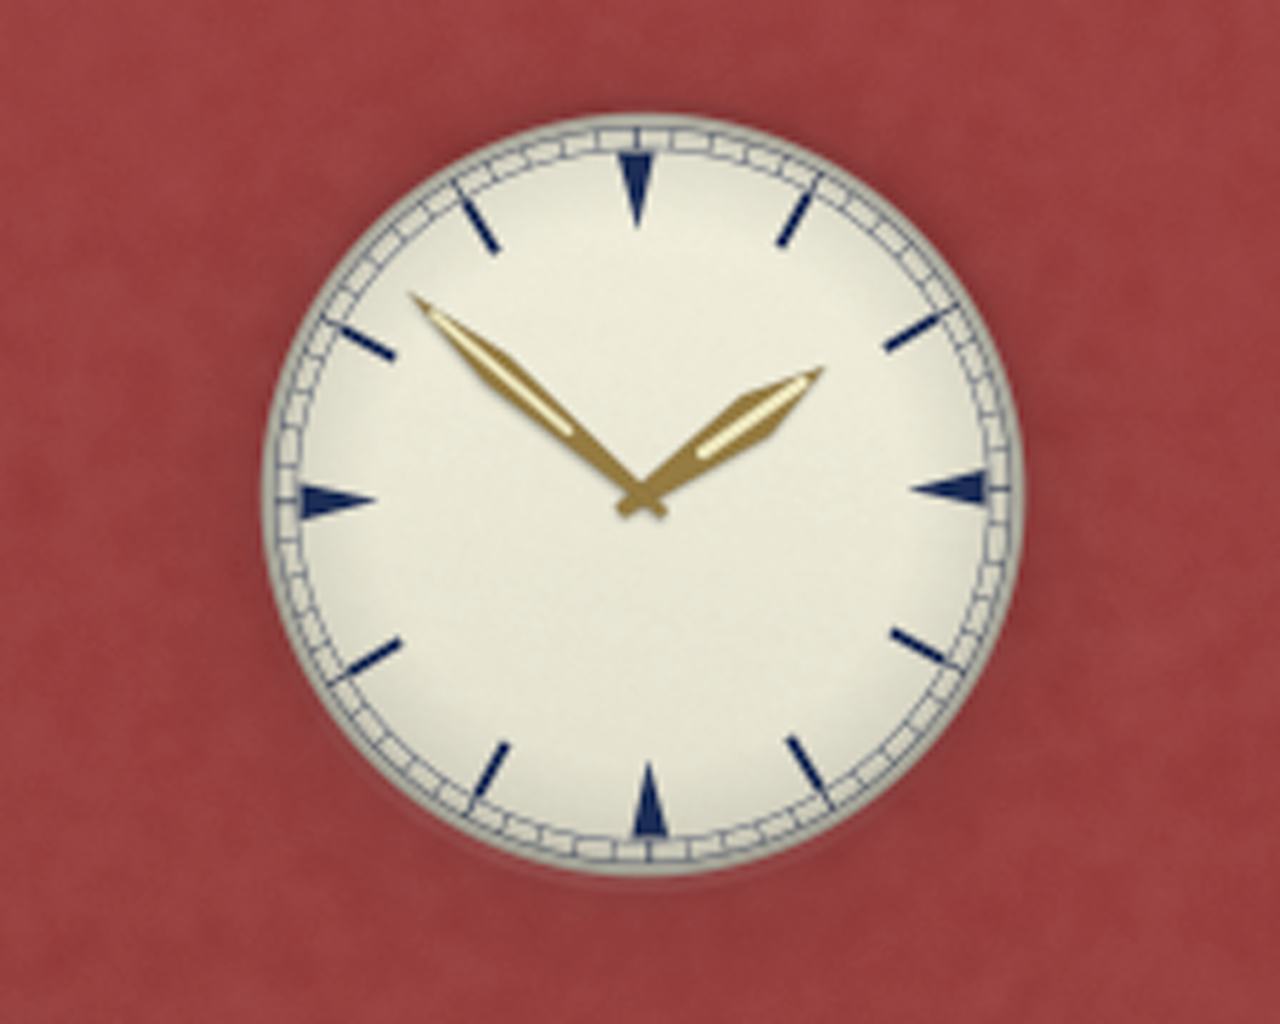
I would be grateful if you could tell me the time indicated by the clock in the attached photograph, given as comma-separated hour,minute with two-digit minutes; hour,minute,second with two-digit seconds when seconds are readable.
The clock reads 1,52
